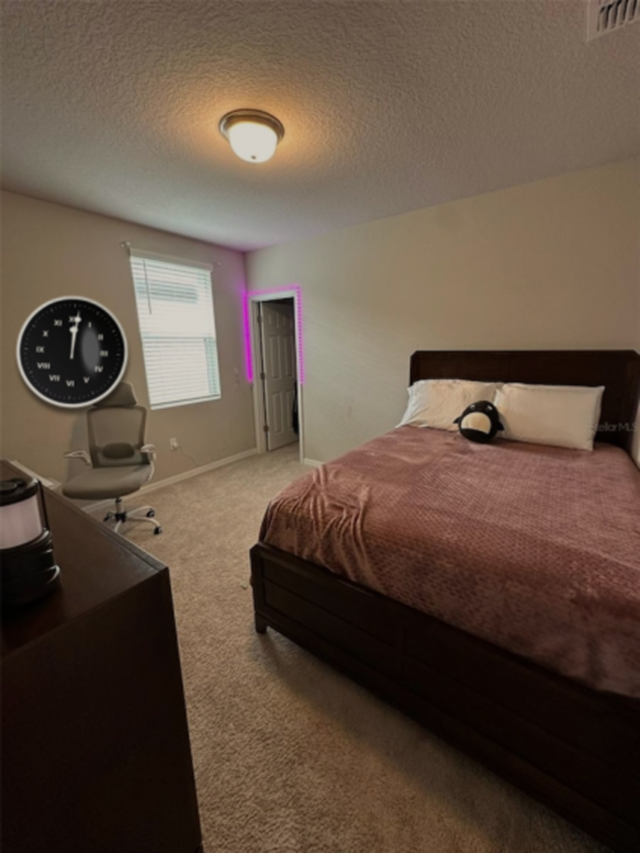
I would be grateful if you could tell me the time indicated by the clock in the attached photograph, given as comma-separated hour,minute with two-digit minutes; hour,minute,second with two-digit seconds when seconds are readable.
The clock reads 12,01
